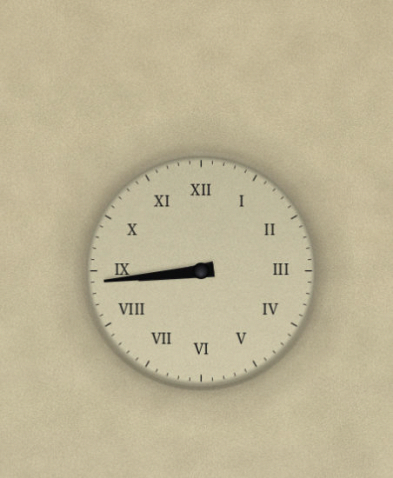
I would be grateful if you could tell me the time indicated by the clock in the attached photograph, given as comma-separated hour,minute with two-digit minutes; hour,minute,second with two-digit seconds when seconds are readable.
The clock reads 8,44
